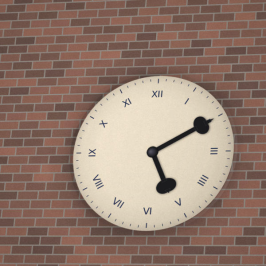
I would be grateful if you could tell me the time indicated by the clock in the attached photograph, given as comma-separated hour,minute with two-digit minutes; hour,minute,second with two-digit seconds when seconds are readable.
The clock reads 5,10
